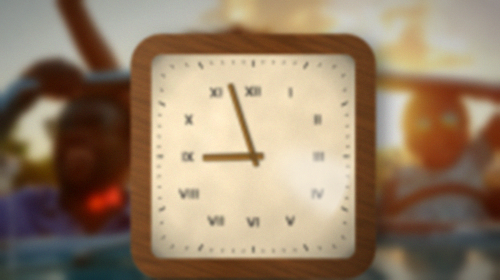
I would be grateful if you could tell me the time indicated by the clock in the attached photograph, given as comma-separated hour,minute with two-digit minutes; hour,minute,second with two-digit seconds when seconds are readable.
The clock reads 8,57
